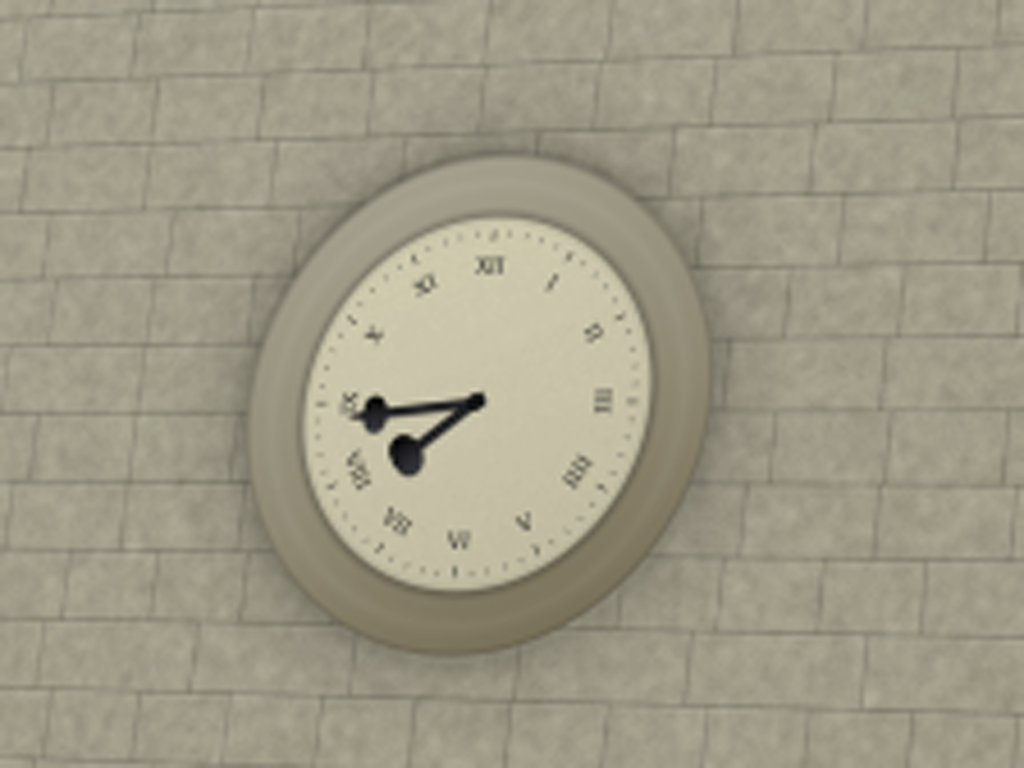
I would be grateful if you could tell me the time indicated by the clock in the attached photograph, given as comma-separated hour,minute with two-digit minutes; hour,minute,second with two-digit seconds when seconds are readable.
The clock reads 7,44
